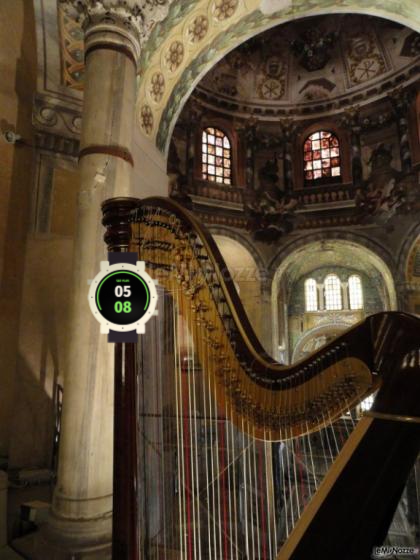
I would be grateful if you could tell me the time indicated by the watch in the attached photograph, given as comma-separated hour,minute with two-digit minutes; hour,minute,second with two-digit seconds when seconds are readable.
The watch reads 5,08
